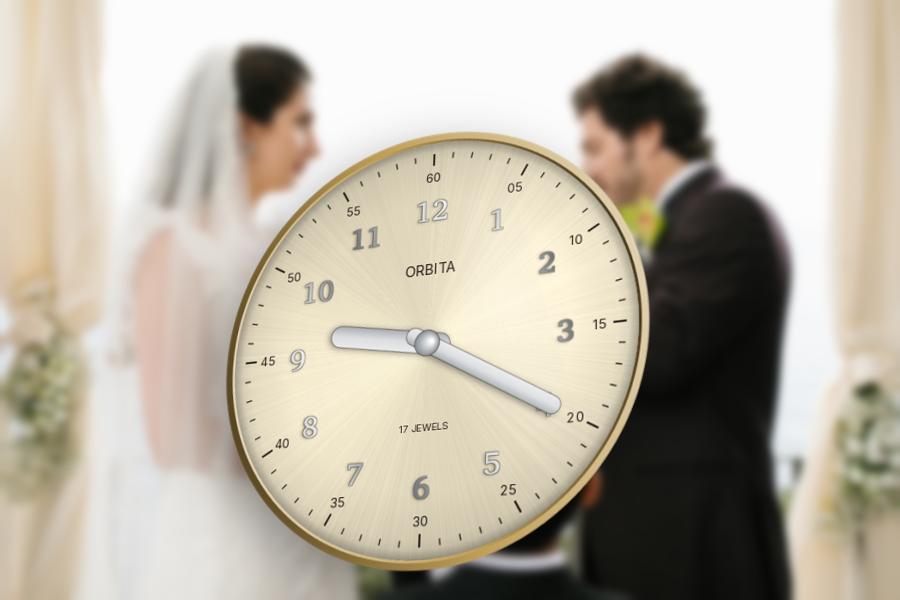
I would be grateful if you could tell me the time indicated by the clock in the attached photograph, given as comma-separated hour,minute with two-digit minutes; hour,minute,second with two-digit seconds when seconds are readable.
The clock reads 9,20
